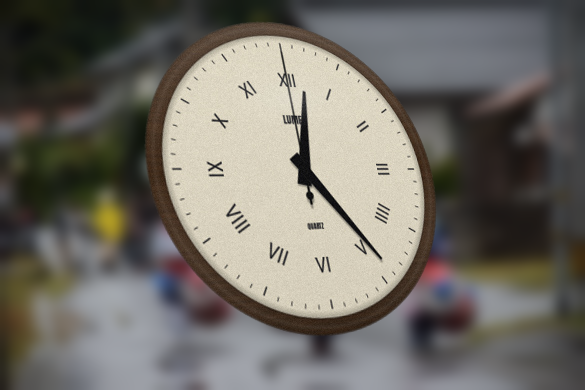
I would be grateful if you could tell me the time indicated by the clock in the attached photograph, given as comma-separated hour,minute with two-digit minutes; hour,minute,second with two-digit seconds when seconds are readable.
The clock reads 12,24,00
